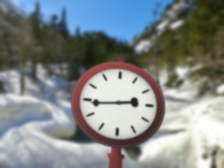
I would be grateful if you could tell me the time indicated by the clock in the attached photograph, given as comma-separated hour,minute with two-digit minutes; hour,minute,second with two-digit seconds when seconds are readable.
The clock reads 2,44
